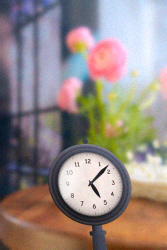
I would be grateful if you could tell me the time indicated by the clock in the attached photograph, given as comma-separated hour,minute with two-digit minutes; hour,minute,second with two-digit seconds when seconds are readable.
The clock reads 5,08
